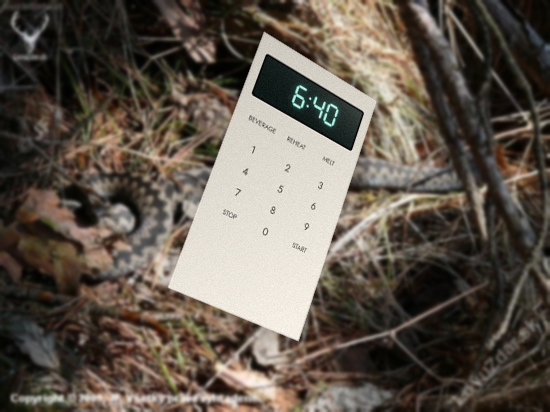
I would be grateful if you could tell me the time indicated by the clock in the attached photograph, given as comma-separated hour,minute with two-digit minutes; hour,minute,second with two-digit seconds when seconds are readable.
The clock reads 6,40
